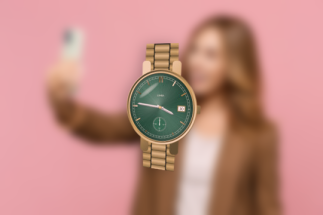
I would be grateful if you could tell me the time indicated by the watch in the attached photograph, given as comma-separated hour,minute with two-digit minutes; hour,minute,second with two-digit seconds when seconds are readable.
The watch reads 3,46
